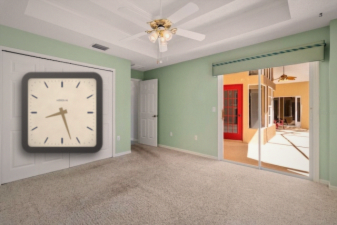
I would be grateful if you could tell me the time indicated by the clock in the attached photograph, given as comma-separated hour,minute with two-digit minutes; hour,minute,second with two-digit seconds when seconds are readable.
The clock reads 8,27
